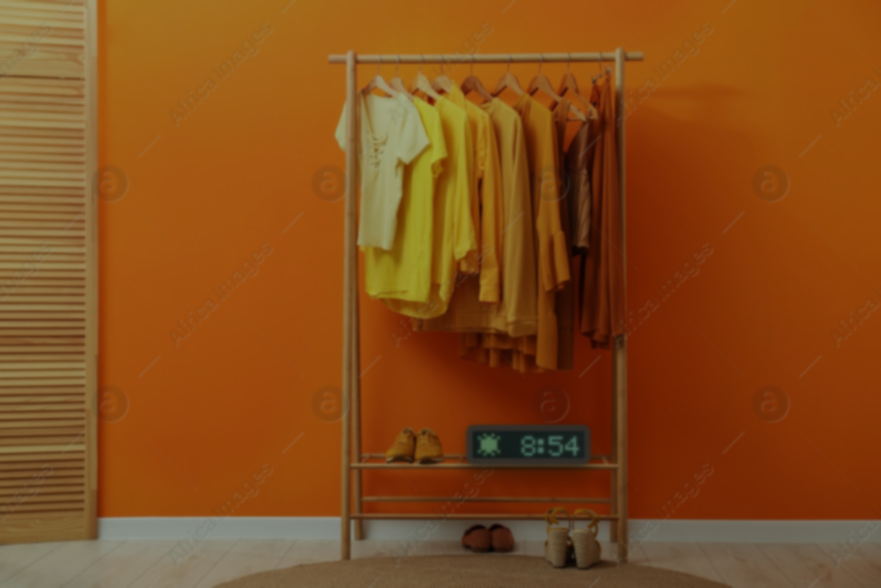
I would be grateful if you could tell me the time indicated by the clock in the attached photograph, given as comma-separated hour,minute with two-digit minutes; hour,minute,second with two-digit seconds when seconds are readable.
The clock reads 8,54
